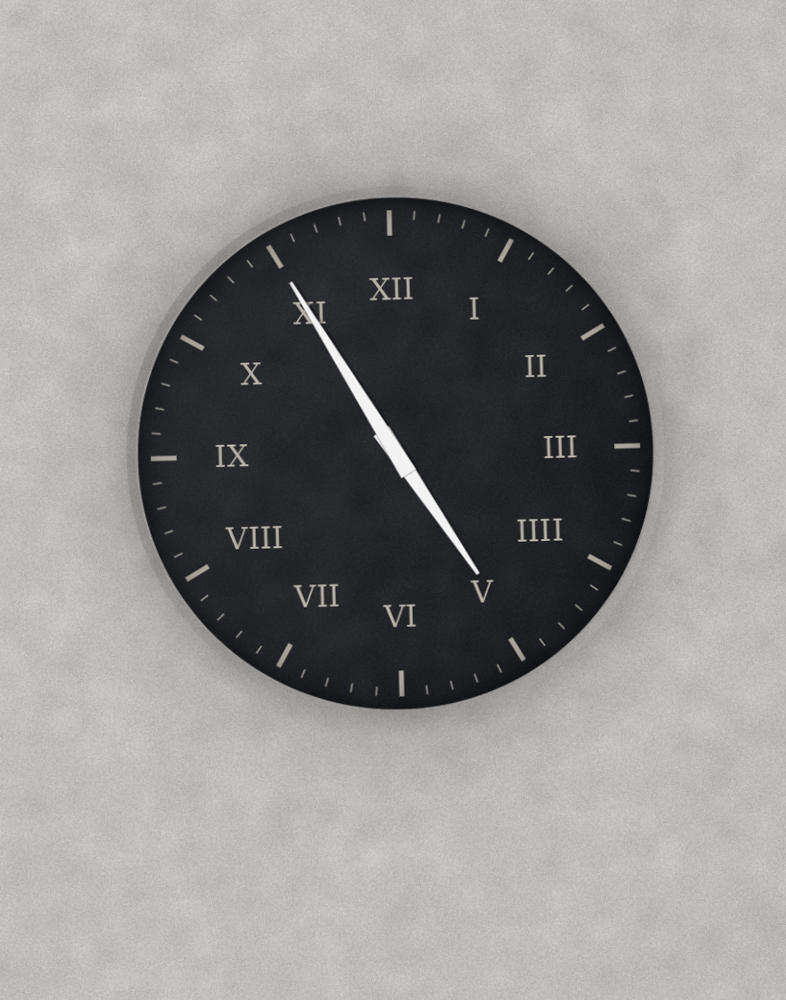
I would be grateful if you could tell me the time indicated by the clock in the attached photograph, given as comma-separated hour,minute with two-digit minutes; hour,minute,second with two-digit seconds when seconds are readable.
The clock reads 4,55
